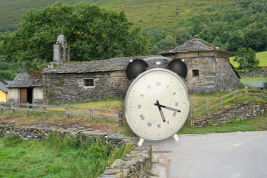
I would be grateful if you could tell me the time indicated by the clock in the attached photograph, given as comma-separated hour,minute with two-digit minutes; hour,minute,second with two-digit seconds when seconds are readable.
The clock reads 5,18
